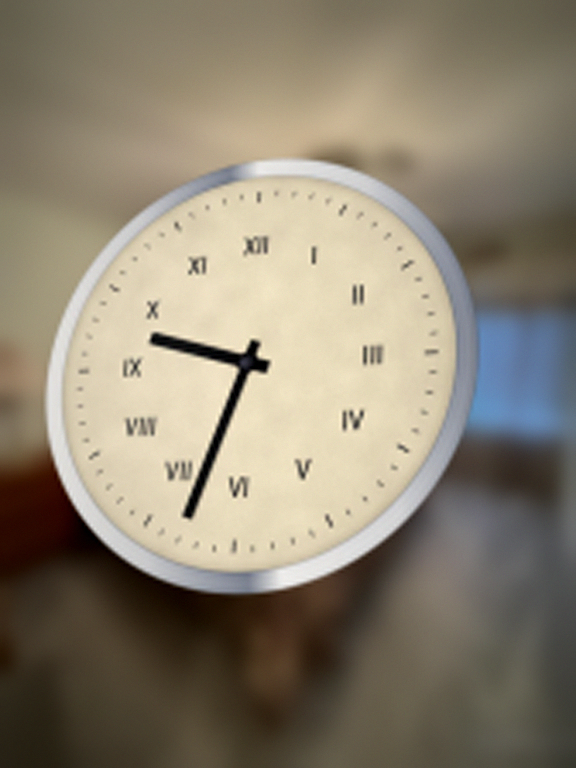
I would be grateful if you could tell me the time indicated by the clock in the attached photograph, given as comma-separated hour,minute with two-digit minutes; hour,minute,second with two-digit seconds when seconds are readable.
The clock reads 9,33
